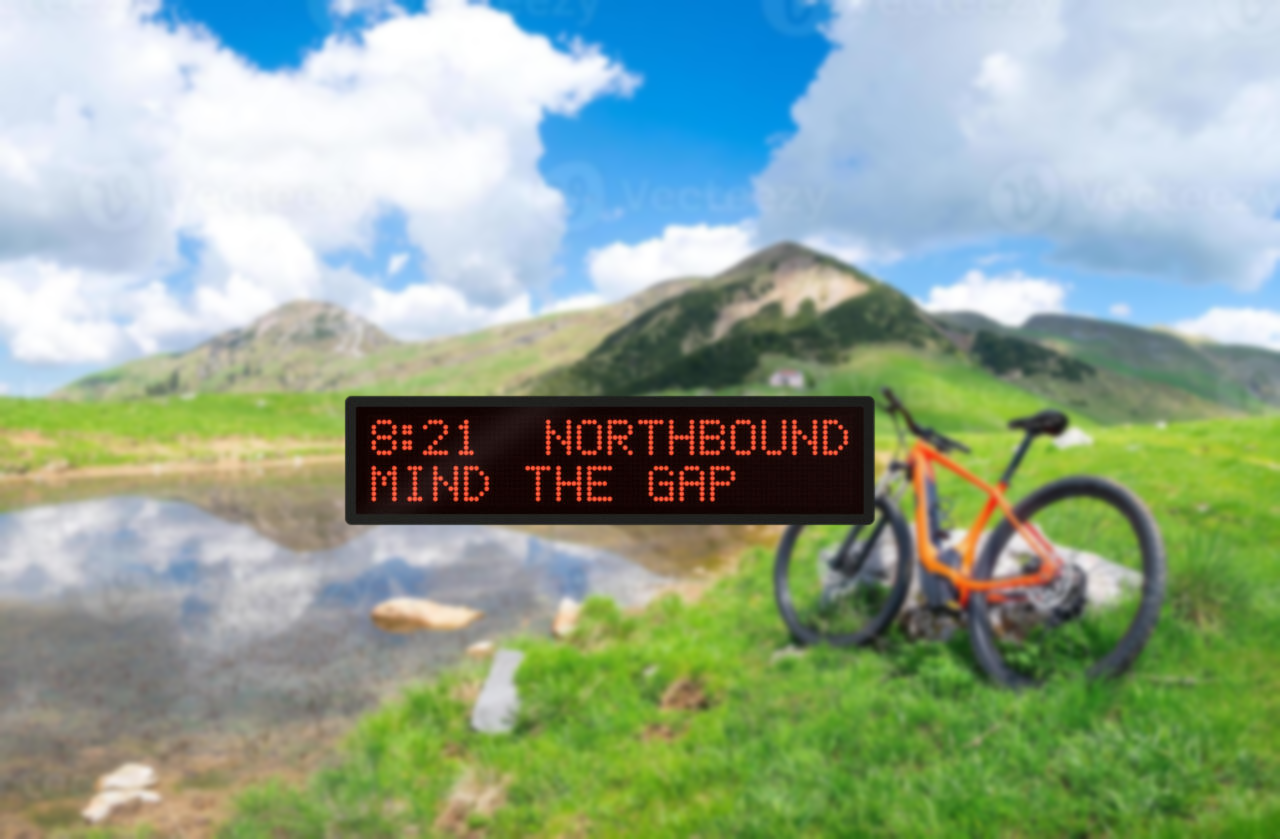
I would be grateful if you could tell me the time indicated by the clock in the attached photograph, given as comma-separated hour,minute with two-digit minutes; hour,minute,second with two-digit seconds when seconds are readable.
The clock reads 8,21
